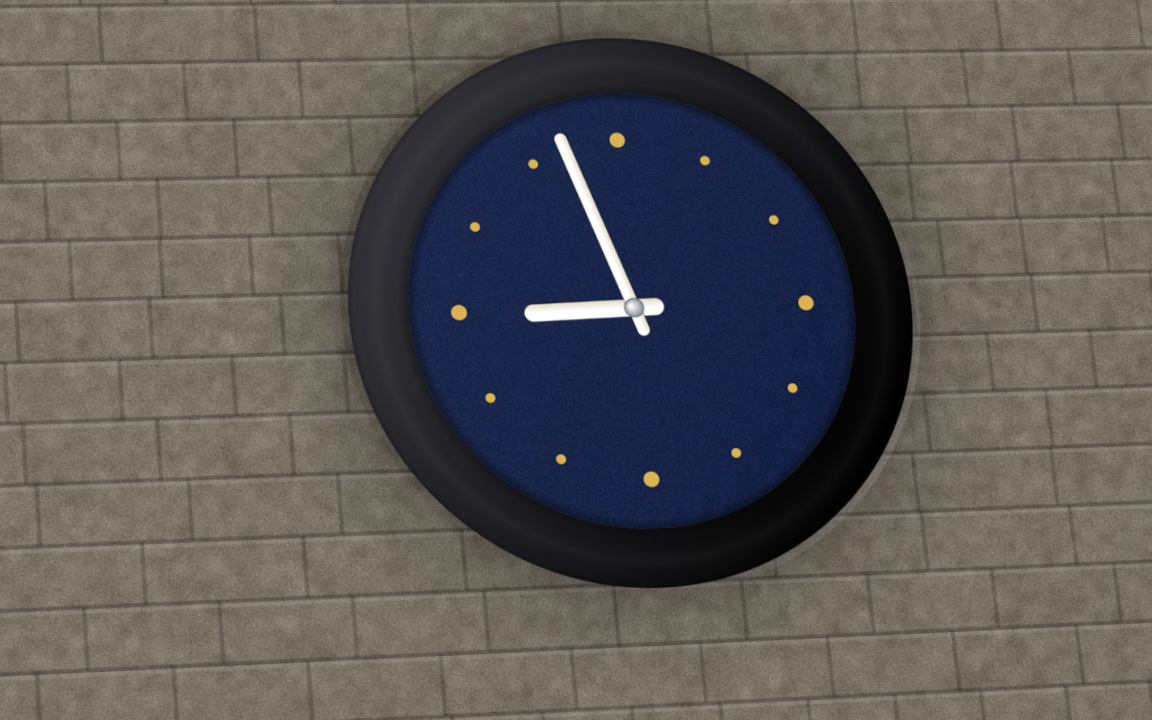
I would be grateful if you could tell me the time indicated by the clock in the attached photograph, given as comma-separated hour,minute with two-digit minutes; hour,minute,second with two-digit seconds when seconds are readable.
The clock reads 8,57
